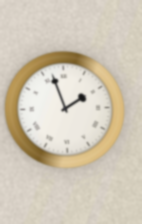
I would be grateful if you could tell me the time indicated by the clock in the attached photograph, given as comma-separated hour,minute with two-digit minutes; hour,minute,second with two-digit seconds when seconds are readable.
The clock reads 1,57
